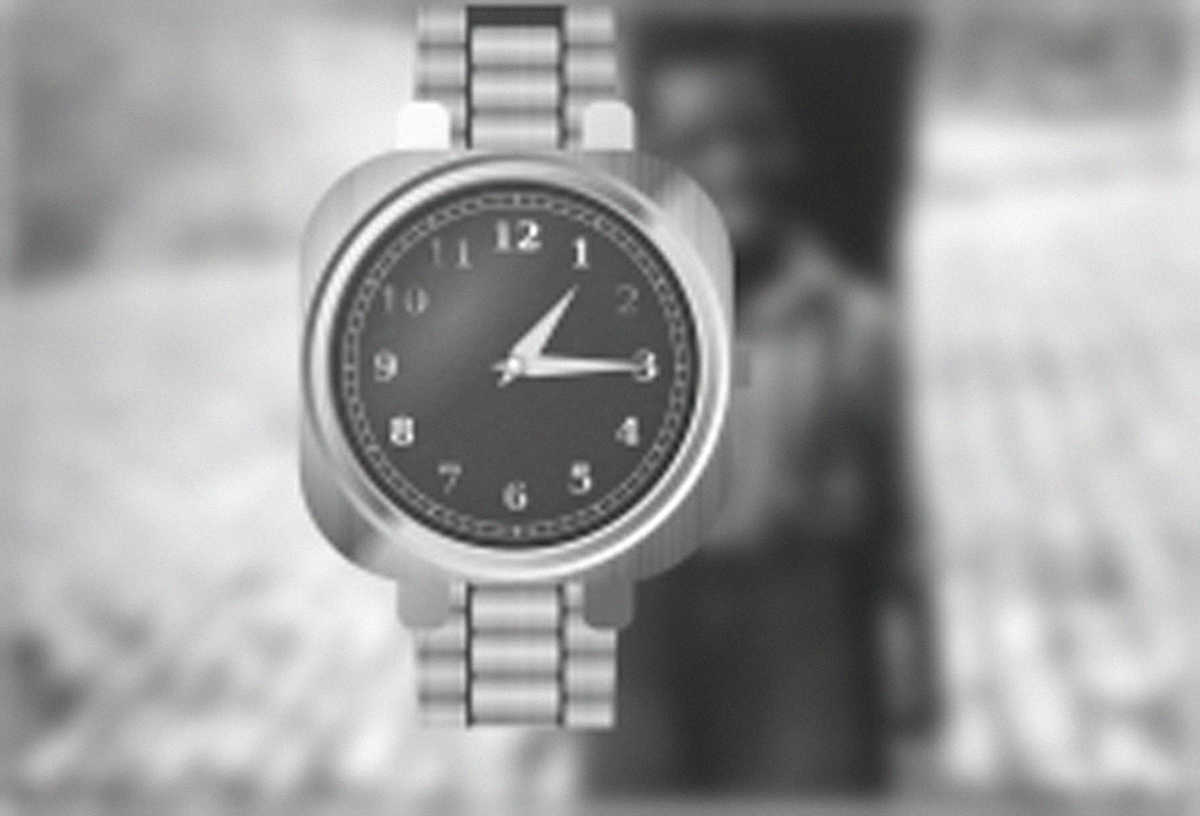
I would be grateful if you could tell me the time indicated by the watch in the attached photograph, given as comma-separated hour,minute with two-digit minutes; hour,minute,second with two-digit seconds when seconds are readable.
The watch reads 1,15
